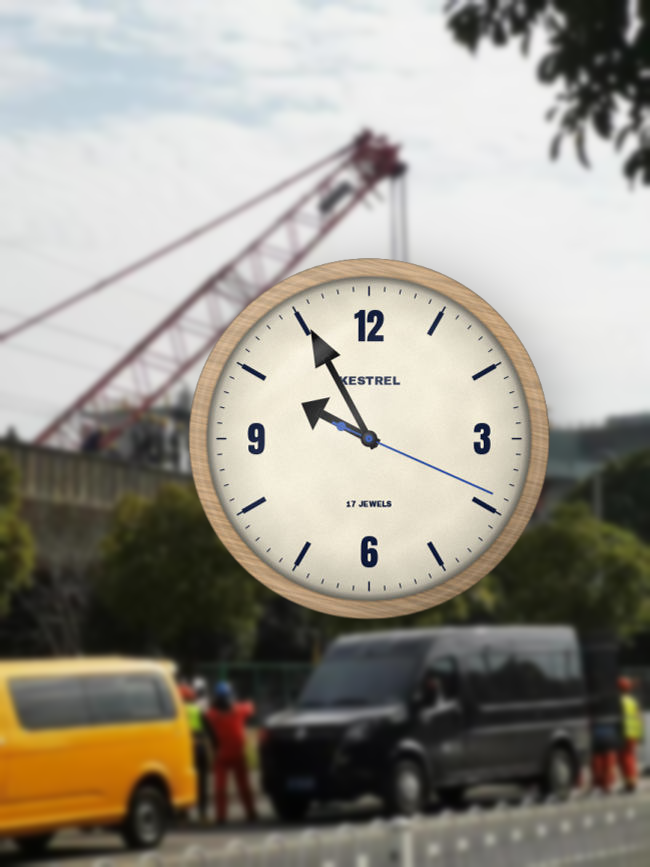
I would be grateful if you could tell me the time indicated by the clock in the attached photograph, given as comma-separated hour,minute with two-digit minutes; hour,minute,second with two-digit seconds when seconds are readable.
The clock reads 9,55,19
